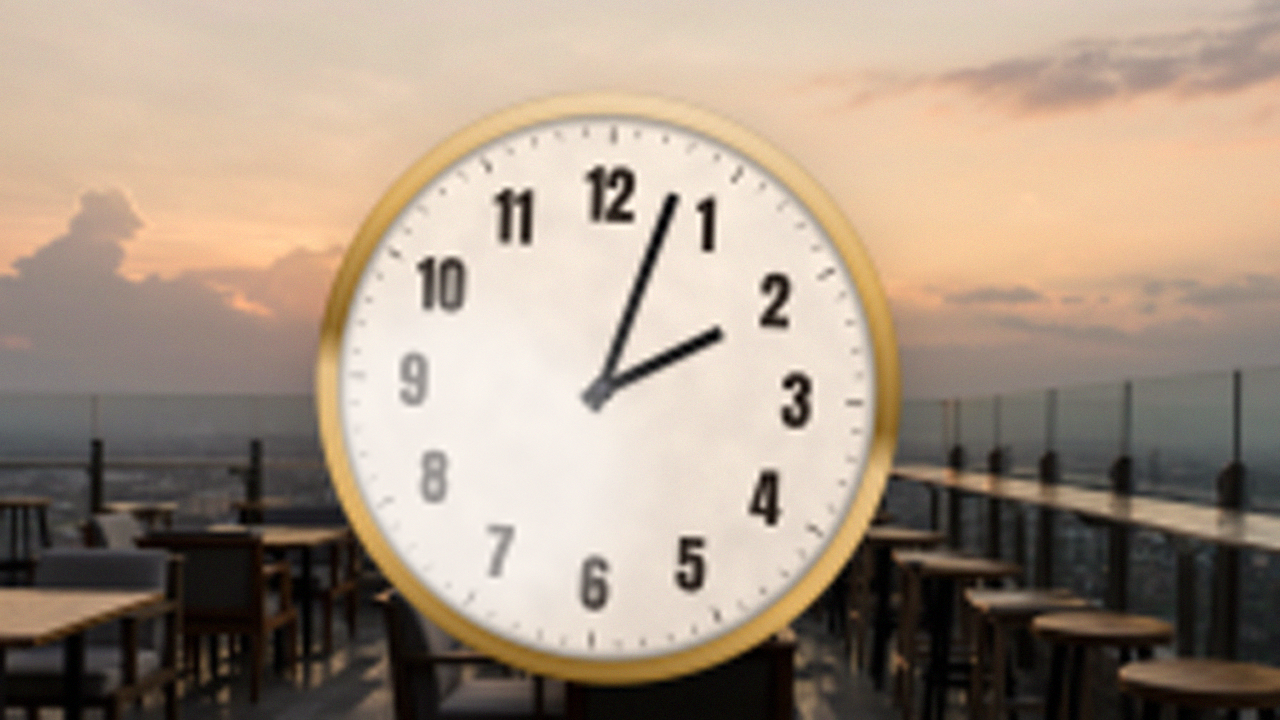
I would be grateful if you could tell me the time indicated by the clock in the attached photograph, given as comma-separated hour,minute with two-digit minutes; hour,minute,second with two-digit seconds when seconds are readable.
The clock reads 2,03
